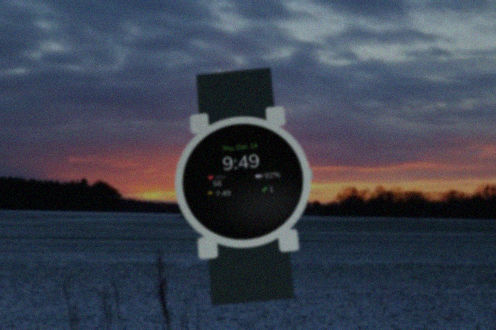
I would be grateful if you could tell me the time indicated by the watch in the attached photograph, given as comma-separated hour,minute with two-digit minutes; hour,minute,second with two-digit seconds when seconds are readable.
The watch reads 9,49
